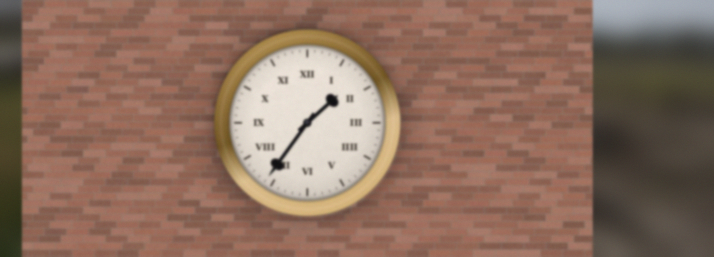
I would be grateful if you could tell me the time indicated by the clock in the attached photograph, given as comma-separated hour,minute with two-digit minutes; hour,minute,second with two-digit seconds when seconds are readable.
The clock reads 1,36
